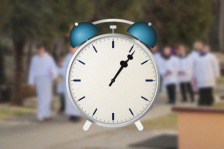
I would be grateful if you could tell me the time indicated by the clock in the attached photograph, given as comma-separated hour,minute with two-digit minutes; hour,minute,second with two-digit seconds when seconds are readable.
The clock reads 1,06
